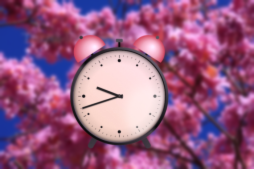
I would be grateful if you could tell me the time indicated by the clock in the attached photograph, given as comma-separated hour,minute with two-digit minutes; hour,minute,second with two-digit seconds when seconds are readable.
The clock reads 9,42
